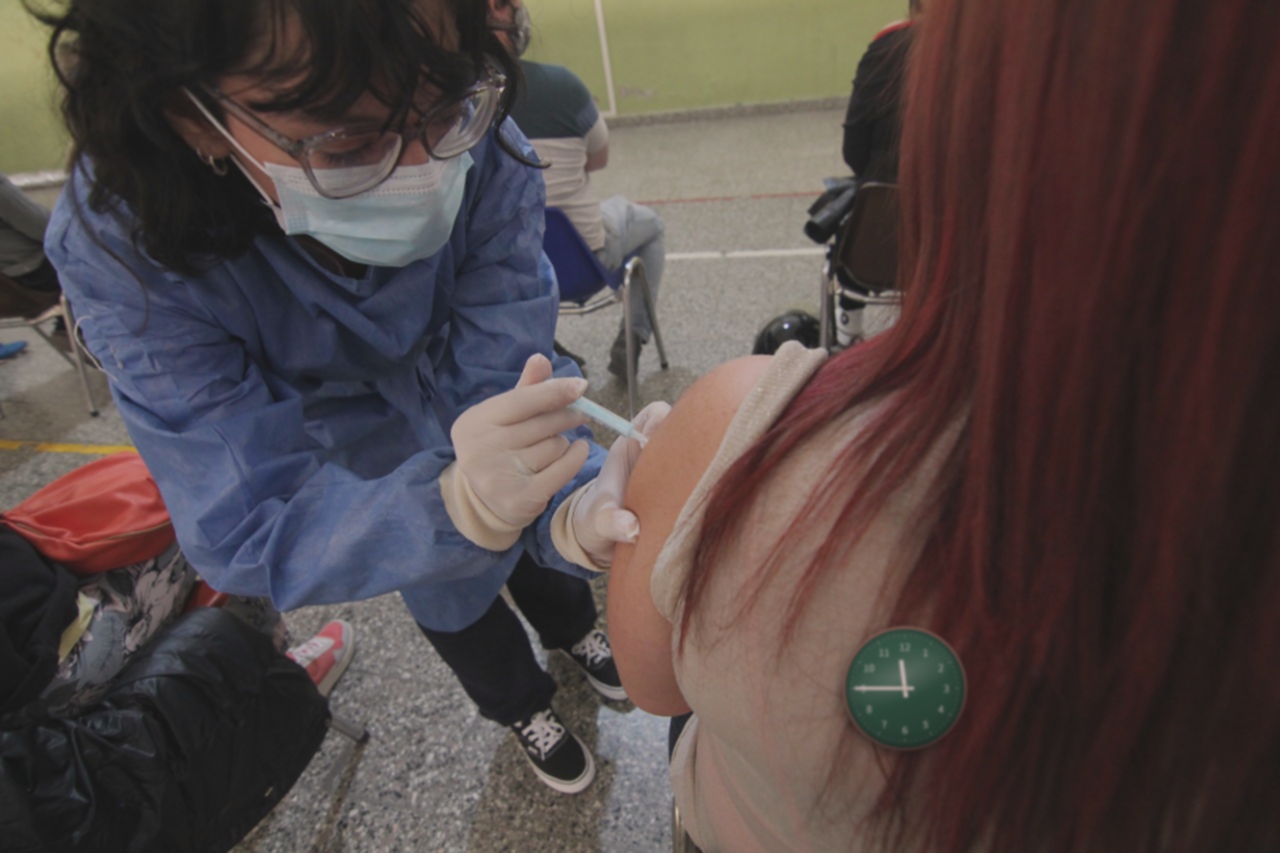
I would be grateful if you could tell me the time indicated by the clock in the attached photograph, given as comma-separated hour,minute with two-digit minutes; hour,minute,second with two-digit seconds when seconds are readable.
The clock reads 11,45
